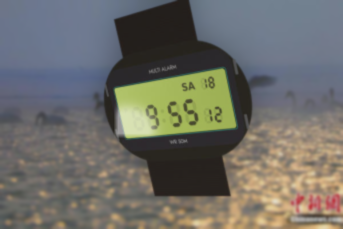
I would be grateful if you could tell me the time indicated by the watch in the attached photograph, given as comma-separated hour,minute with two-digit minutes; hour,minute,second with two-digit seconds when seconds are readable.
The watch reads 9,55,12
